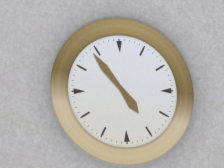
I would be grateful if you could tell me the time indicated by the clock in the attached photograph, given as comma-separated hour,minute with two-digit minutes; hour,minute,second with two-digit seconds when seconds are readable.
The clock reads 4,54
